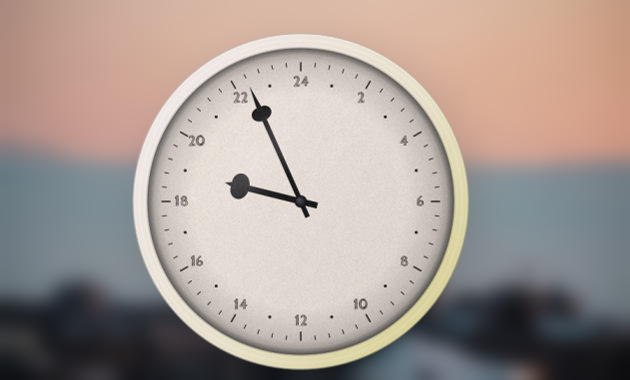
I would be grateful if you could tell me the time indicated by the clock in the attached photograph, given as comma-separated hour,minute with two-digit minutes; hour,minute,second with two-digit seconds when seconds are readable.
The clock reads 18,56
